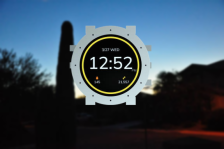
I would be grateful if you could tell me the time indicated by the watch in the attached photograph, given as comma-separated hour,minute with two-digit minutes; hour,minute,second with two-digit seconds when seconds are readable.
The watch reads 12,52
